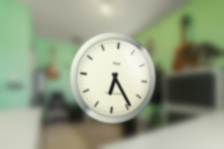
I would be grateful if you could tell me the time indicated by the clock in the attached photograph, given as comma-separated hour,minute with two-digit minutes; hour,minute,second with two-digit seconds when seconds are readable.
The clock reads 6,24
